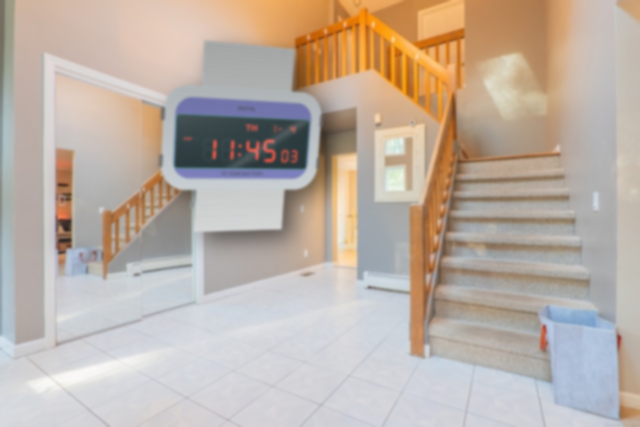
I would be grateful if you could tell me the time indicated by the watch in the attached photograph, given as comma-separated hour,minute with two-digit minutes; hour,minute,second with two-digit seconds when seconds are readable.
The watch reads 11,45
